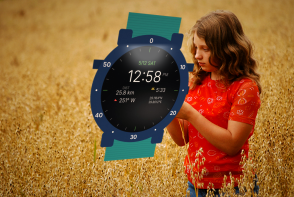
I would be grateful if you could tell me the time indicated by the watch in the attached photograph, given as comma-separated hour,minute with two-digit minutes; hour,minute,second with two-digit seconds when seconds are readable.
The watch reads 12,58
